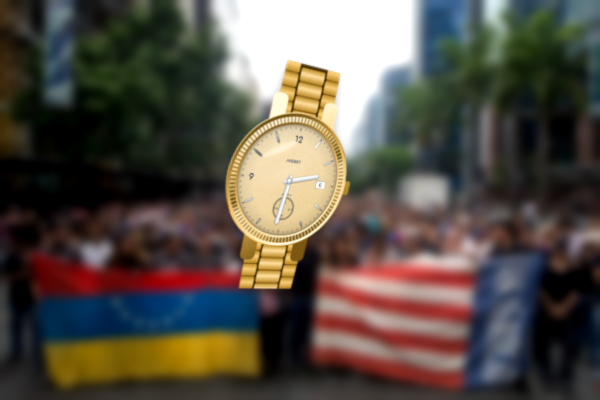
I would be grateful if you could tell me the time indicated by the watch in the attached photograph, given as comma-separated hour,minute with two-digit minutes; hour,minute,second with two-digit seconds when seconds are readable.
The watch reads 2,31
